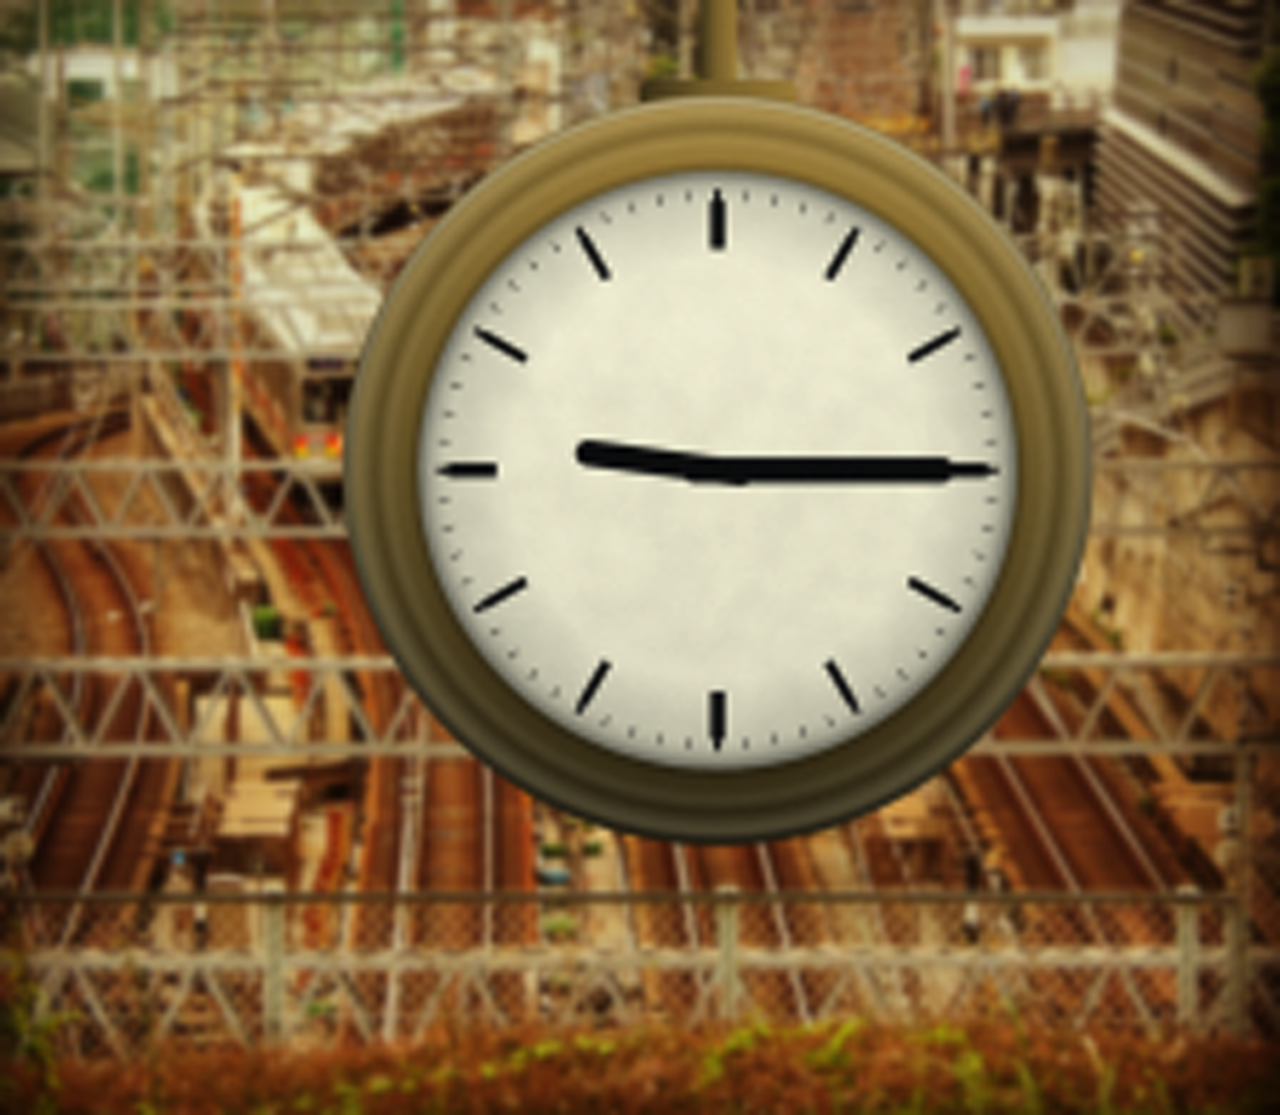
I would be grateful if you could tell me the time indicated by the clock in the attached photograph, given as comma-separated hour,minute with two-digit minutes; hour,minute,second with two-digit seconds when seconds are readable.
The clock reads 9,15
